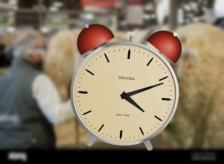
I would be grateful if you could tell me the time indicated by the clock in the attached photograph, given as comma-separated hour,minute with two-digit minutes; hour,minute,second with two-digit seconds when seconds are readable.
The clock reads 4,11
